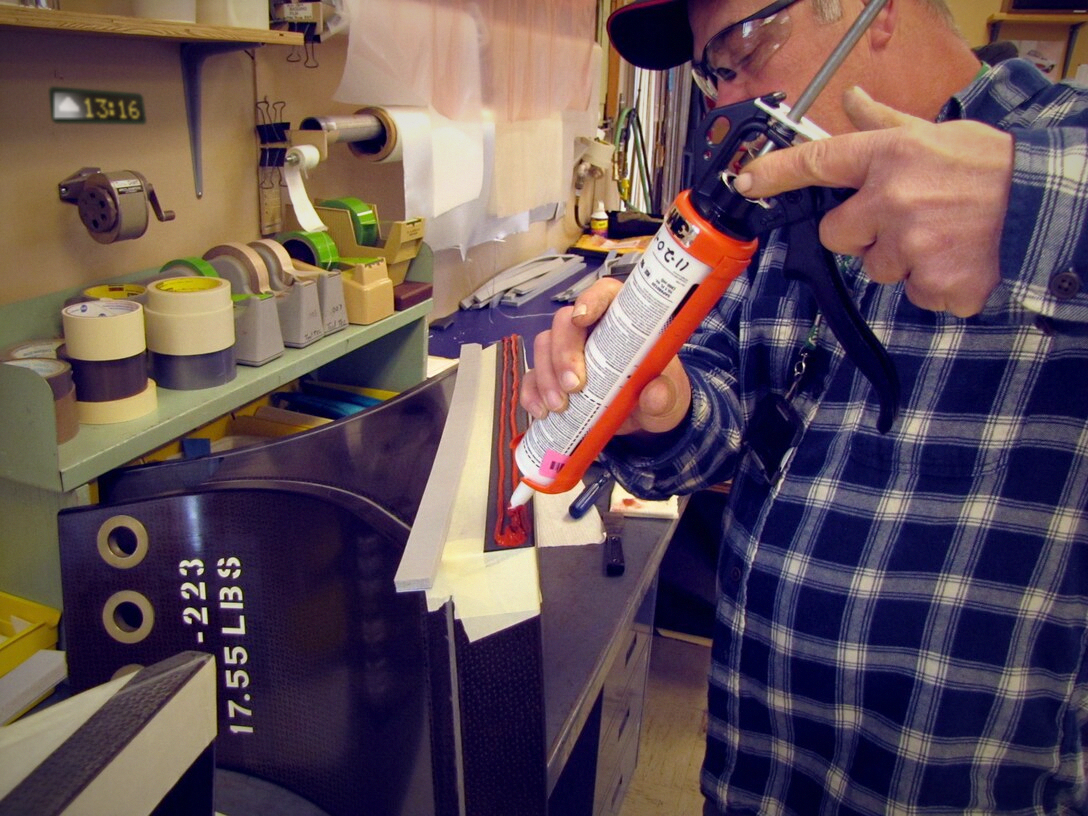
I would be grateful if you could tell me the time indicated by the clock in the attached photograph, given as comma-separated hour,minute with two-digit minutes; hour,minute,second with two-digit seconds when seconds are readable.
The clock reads 13,16
